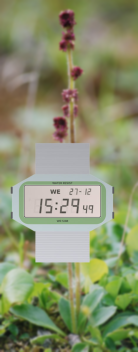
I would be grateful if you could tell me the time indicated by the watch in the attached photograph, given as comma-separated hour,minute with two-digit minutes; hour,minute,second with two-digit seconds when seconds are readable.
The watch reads 15,29,49
